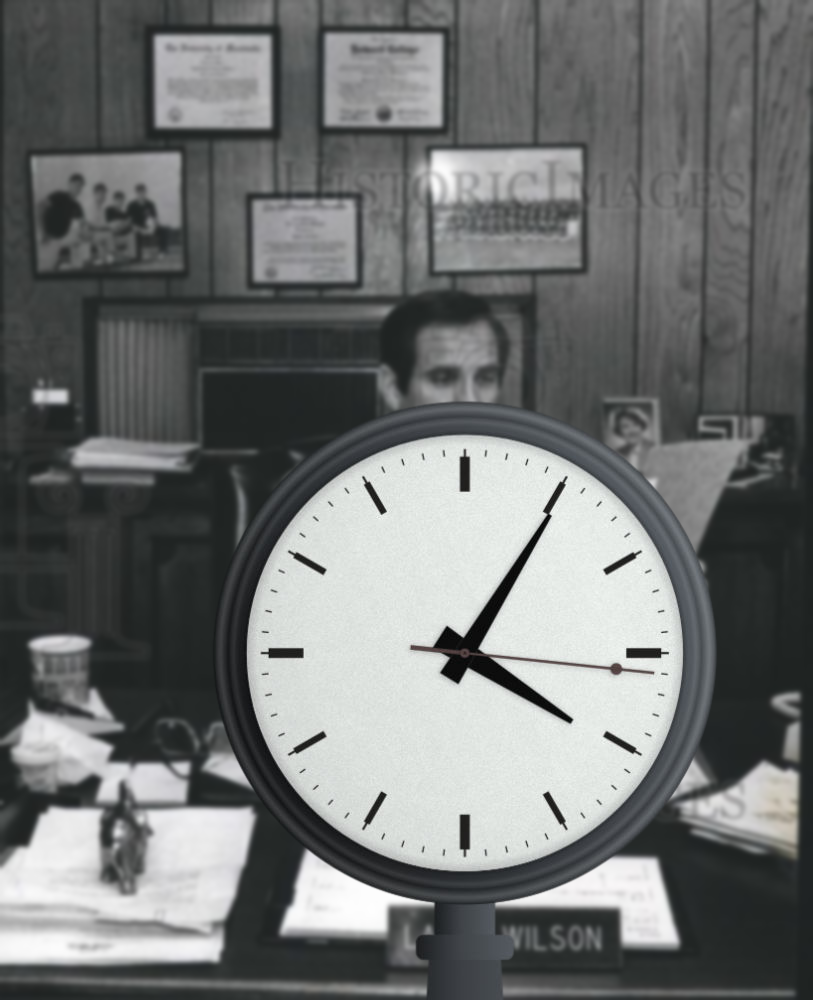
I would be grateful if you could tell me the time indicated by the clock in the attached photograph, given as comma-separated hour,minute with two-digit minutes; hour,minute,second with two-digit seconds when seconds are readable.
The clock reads 4,05,16
